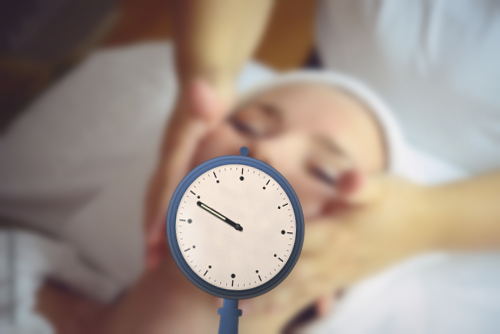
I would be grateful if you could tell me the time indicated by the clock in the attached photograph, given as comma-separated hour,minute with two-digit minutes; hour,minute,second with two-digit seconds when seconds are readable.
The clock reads 9,49
